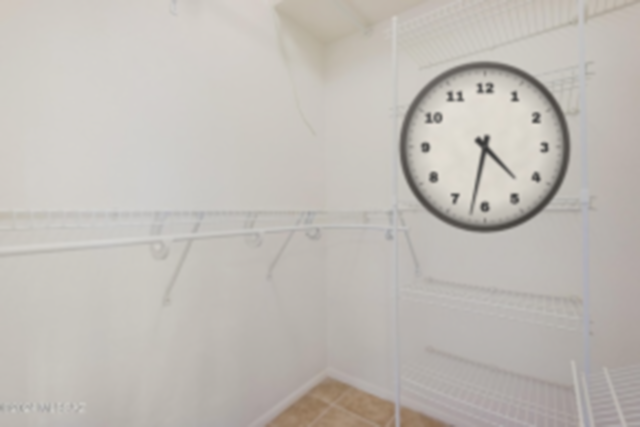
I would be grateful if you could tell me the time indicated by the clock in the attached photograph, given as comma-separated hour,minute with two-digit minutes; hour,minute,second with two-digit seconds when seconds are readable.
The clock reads 4,32
